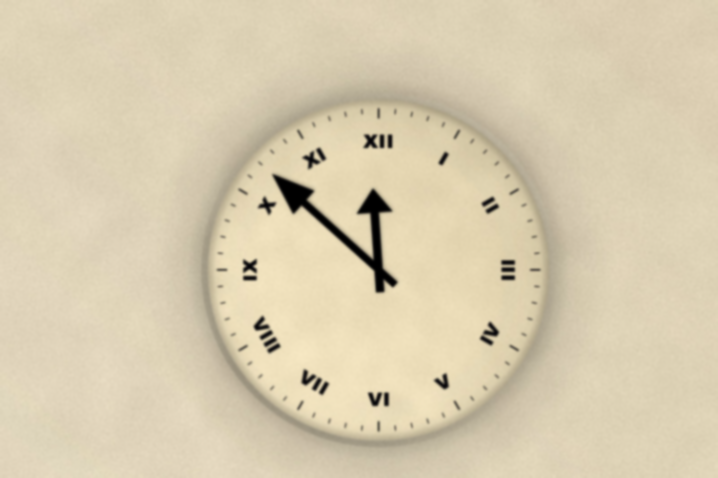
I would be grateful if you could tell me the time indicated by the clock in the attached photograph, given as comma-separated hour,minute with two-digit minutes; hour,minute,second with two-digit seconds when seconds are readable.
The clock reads 11,52
